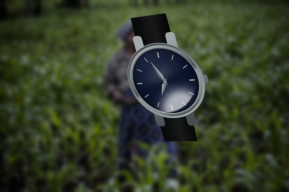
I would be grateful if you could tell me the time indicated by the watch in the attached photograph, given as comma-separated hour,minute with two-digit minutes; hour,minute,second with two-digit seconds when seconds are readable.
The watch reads 6,56
